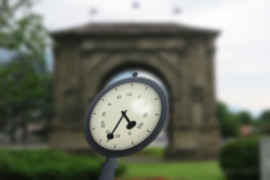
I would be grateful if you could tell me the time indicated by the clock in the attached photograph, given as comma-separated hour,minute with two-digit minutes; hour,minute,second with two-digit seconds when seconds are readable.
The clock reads 4,33
